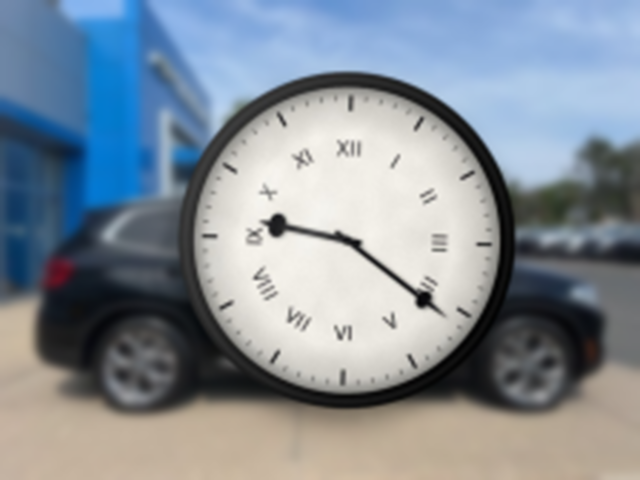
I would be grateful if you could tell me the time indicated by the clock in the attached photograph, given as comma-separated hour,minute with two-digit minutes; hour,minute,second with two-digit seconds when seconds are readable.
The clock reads 9,21
